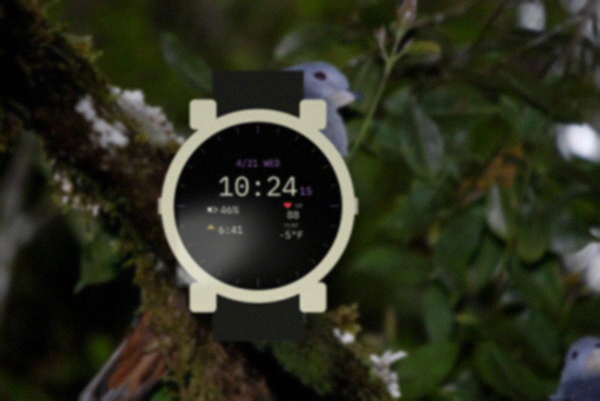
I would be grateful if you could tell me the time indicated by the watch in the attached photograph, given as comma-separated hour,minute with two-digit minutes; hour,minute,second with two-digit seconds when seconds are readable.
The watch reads 10,24
